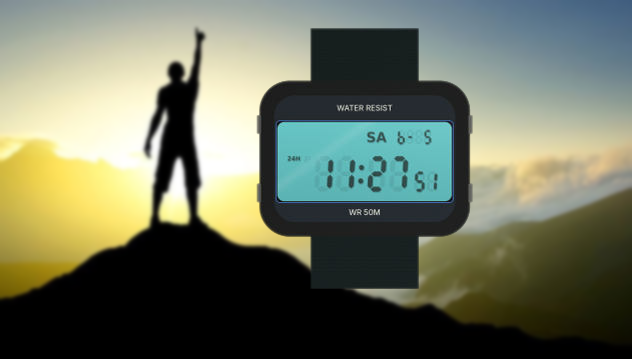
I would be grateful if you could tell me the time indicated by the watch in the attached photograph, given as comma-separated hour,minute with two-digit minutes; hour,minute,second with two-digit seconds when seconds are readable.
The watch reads 11,27,51
